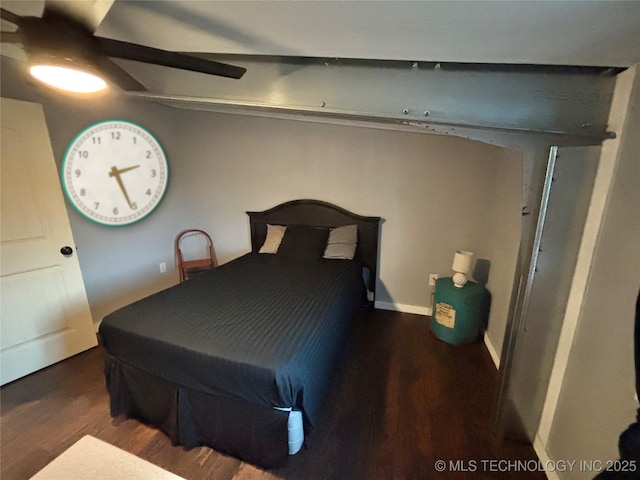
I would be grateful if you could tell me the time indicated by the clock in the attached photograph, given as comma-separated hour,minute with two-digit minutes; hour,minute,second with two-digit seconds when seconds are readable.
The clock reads 2,26
